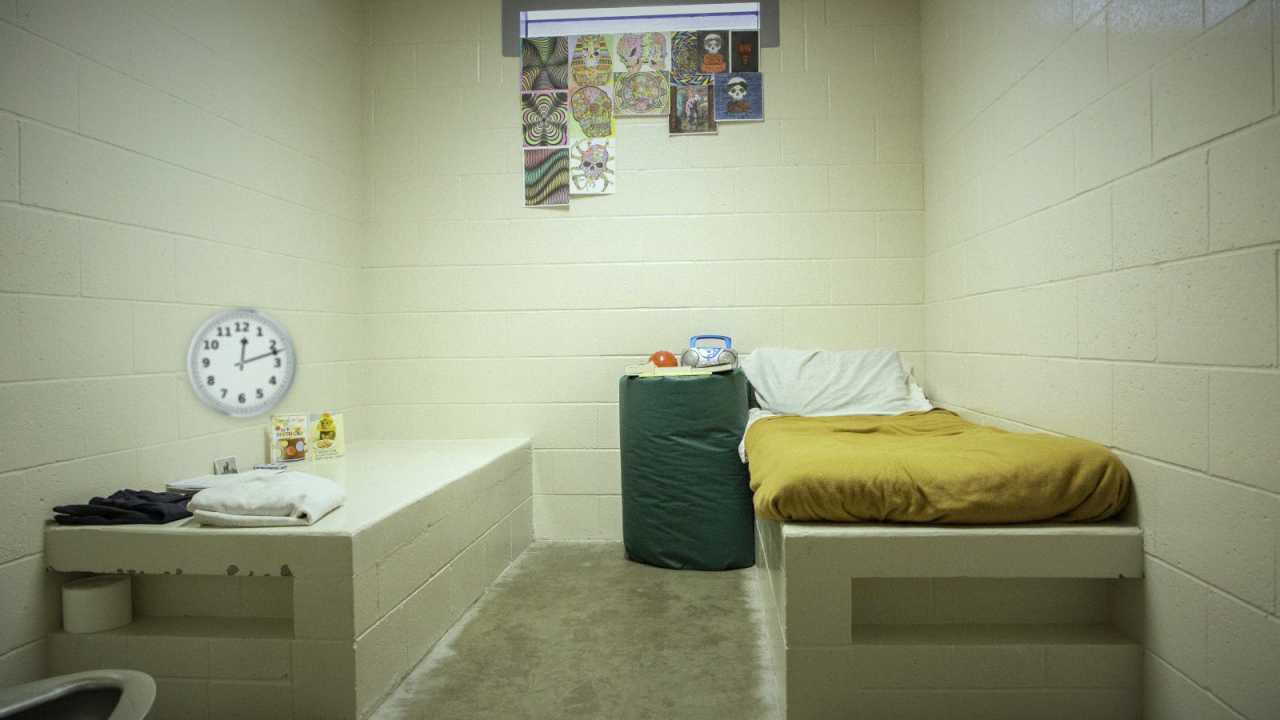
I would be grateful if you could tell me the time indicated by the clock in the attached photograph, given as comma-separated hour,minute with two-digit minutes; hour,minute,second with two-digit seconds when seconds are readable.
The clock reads 12,12
